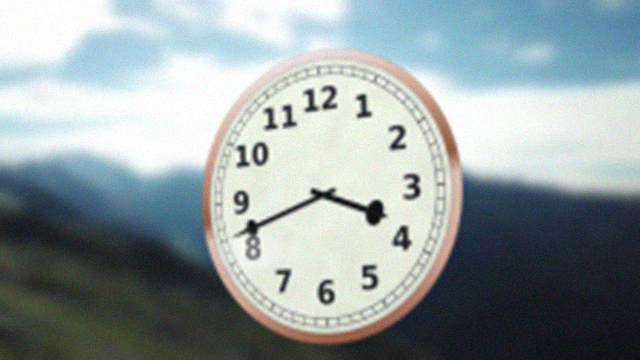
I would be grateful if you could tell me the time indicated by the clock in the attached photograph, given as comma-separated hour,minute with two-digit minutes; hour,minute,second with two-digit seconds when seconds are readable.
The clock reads 3,42
